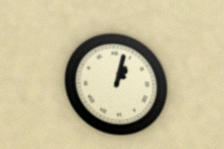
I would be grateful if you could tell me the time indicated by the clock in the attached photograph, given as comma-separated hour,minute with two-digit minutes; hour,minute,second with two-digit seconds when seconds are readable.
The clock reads 1,03
